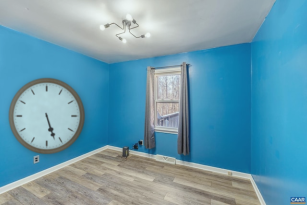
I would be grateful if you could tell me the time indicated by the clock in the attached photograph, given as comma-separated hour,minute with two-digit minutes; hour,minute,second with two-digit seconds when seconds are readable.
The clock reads 5,27
